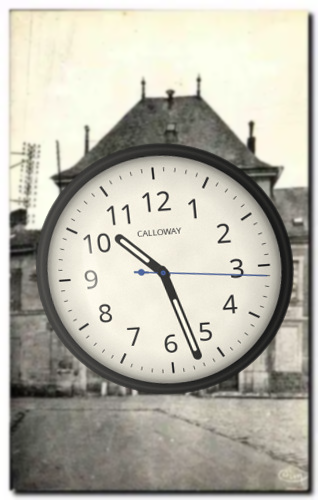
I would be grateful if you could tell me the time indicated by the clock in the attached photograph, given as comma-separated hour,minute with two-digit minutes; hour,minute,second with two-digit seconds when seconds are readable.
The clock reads 10,27,16
